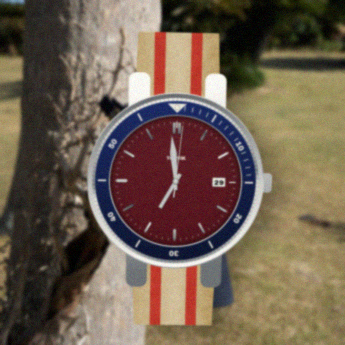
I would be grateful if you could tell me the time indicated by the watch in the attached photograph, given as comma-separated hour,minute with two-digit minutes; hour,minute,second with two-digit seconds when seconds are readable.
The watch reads 6,59,01
